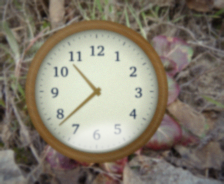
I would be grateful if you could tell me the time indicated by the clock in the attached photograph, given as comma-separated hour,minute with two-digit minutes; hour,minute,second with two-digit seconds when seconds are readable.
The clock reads 10,38
